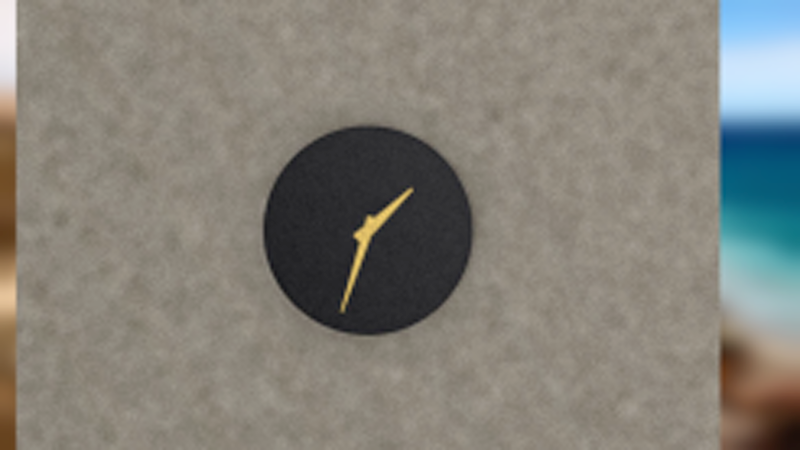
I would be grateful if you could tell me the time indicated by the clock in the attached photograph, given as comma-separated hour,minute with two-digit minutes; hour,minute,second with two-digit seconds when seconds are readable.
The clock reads 1,33
